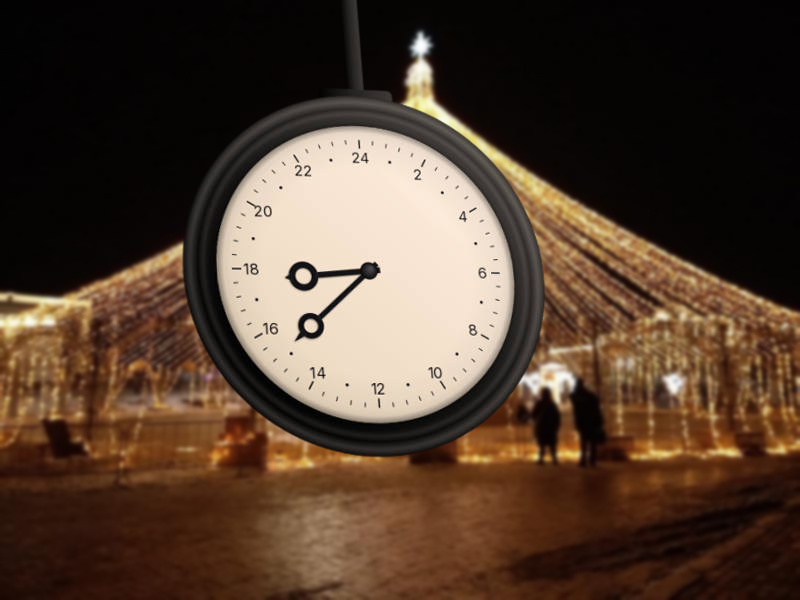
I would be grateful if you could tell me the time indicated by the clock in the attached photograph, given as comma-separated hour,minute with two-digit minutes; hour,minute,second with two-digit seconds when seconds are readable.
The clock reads 17,38
